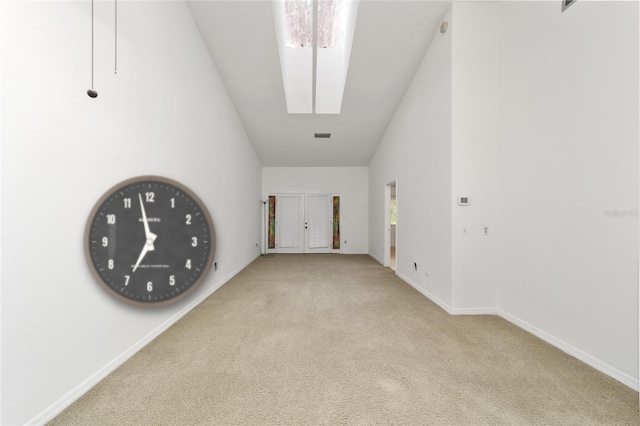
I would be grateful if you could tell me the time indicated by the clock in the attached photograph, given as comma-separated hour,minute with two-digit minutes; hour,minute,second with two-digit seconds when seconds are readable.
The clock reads 6,58
